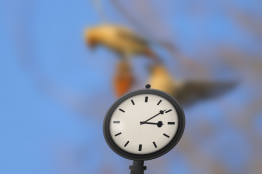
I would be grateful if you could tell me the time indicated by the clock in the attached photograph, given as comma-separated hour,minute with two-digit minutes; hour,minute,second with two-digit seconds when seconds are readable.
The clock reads 3,09
